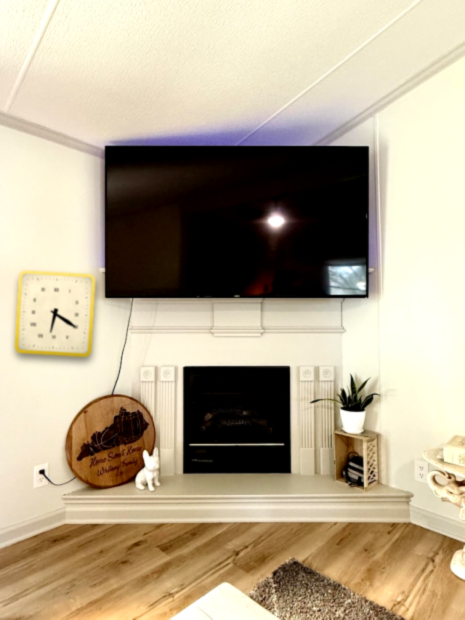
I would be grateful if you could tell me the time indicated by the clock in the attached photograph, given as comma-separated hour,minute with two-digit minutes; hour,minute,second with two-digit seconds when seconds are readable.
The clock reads 6,20
